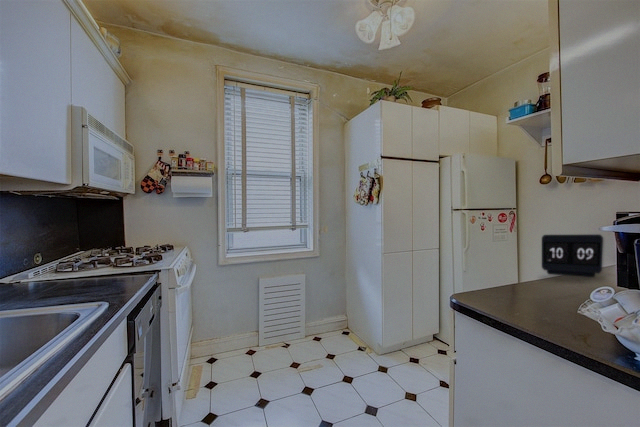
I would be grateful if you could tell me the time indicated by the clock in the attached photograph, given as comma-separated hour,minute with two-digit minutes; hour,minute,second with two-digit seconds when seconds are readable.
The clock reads 10,09
